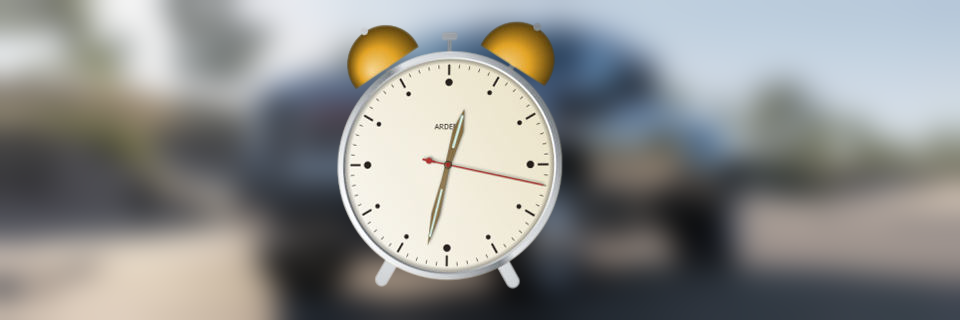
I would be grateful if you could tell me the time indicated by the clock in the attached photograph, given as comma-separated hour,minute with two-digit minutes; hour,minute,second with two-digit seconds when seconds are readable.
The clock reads 12,32,17
